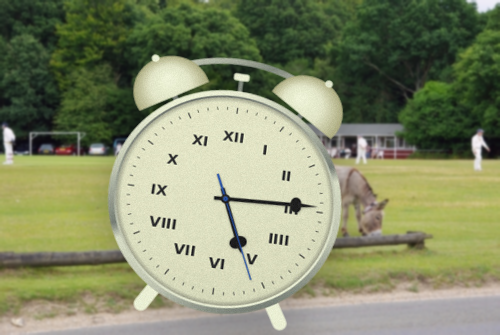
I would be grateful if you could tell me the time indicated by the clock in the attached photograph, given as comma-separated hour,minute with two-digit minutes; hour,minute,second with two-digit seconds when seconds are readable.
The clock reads 5,14,26
